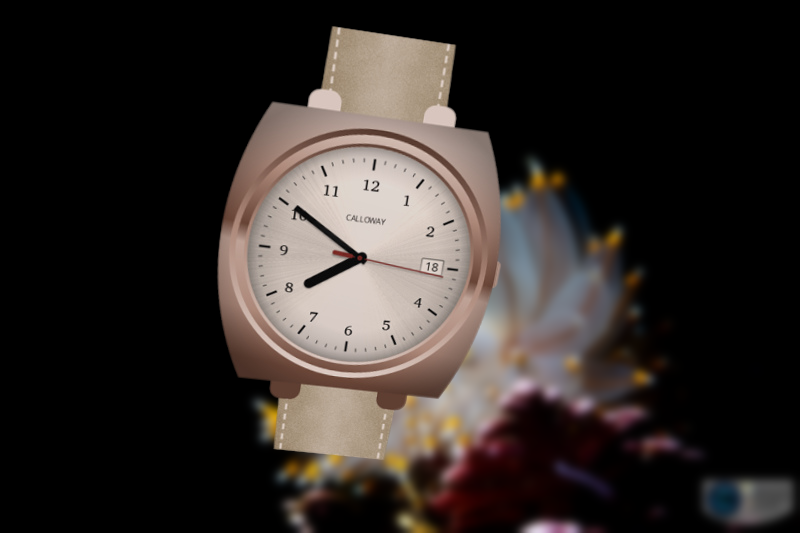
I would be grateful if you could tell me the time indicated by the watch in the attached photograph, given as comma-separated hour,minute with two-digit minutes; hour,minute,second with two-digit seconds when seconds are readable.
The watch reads 7,50,16
